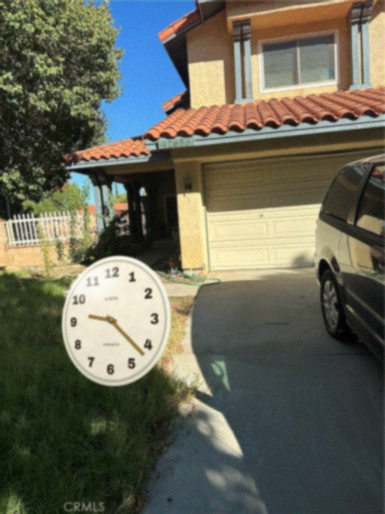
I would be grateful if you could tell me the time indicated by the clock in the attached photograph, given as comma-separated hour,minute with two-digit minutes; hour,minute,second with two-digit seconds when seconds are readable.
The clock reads 9,22
